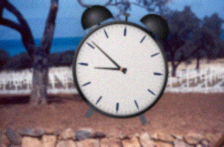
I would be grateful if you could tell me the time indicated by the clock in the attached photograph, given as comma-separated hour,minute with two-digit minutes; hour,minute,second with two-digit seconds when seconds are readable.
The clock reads 8,51
